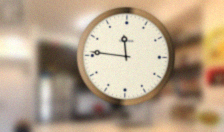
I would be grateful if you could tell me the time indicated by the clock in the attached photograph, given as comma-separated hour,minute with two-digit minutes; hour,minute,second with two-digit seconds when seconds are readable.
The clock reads 11,46
